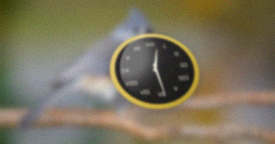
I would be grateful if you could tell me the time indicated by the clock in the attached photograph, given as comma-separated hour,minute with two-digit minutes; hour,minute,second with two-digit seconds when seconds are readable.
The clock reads 12,29
